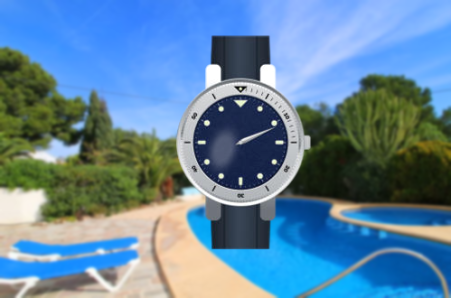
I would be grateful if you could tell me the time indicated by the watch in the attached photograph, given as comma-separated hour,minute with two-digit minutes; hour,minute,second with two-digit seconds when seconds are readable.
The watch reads 2,11
